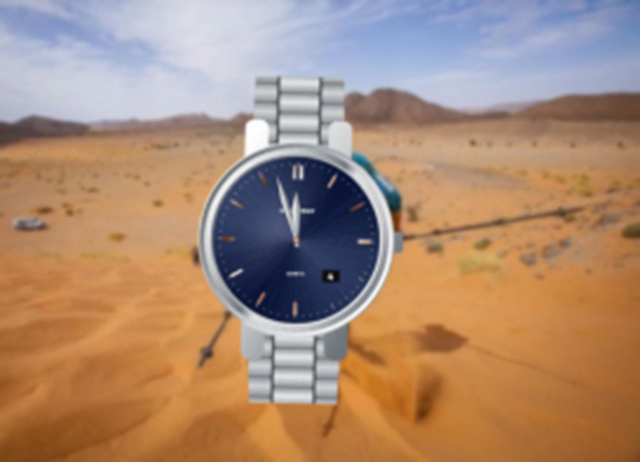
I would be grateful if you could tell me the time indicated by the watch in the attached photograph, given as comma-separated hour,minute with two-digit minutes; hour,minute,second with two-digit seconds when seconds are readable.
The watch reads 11,57
